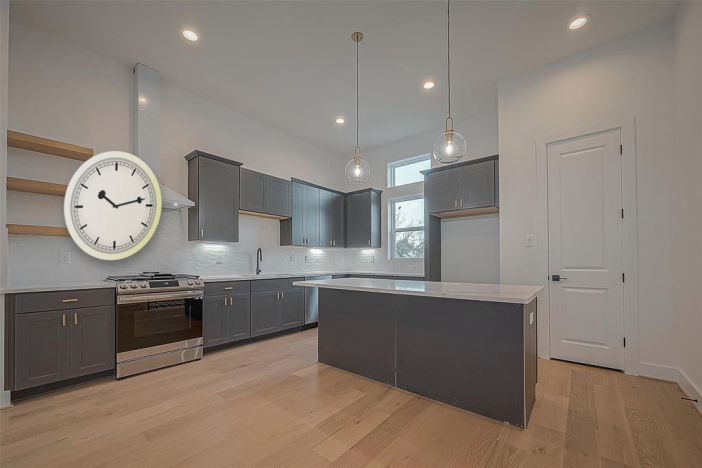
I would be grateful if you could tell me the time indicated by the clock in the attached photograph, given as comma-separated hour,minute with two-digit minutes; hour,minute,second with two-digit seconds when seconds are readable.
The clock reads 10,13
